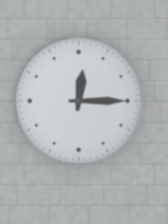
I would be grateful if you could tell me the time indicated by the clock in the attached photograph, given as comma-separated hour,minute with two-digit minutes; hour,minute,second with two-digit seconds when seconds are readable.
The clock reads 12,15
